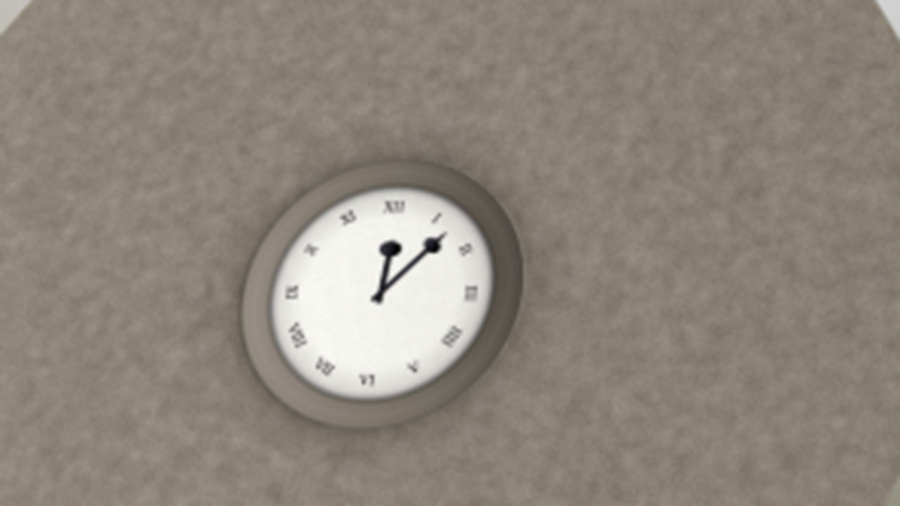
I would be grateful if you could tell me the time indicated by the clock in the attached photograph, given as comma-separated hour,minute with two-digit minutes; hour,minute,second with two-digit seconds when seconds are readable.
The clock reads 12,07
